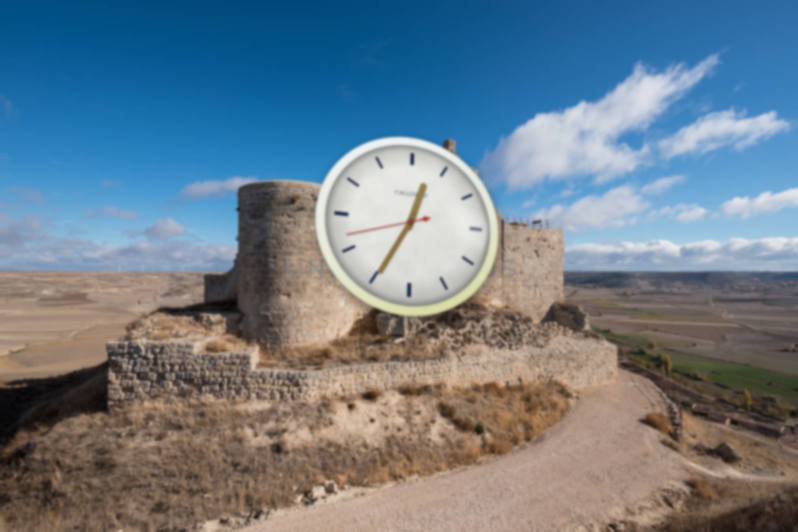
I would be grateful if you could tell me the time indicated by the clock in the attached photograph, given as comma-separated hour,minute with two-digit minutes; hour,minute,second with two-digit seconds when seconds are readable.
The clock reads 12,34,42
